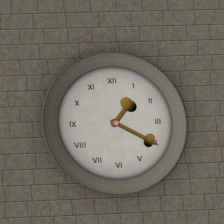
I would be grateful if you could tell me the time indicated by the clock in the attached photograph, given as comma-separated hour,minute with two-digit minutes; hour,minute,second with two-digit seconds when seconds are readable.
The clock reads 1,20
